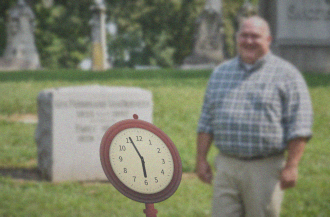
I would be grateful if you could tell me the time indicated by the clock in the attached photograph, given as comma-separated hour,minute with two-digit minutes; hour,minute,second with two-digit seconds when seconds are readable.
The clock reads 5,56
